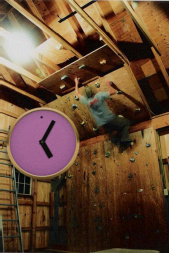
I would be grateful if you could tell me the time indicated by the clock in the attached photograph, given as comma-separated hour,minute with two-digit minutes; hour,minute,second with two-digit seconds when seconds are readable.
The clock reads 5,05
